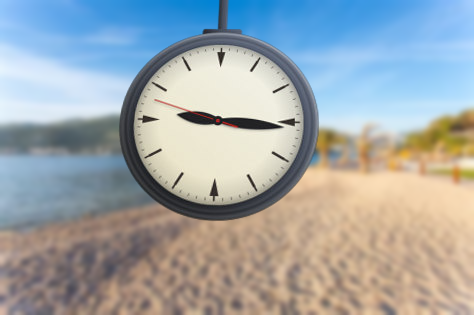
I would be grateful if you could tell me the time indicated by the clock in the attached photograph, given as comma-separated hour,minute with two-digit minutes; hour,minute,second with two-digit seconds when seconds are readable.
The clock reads 9,15,48
